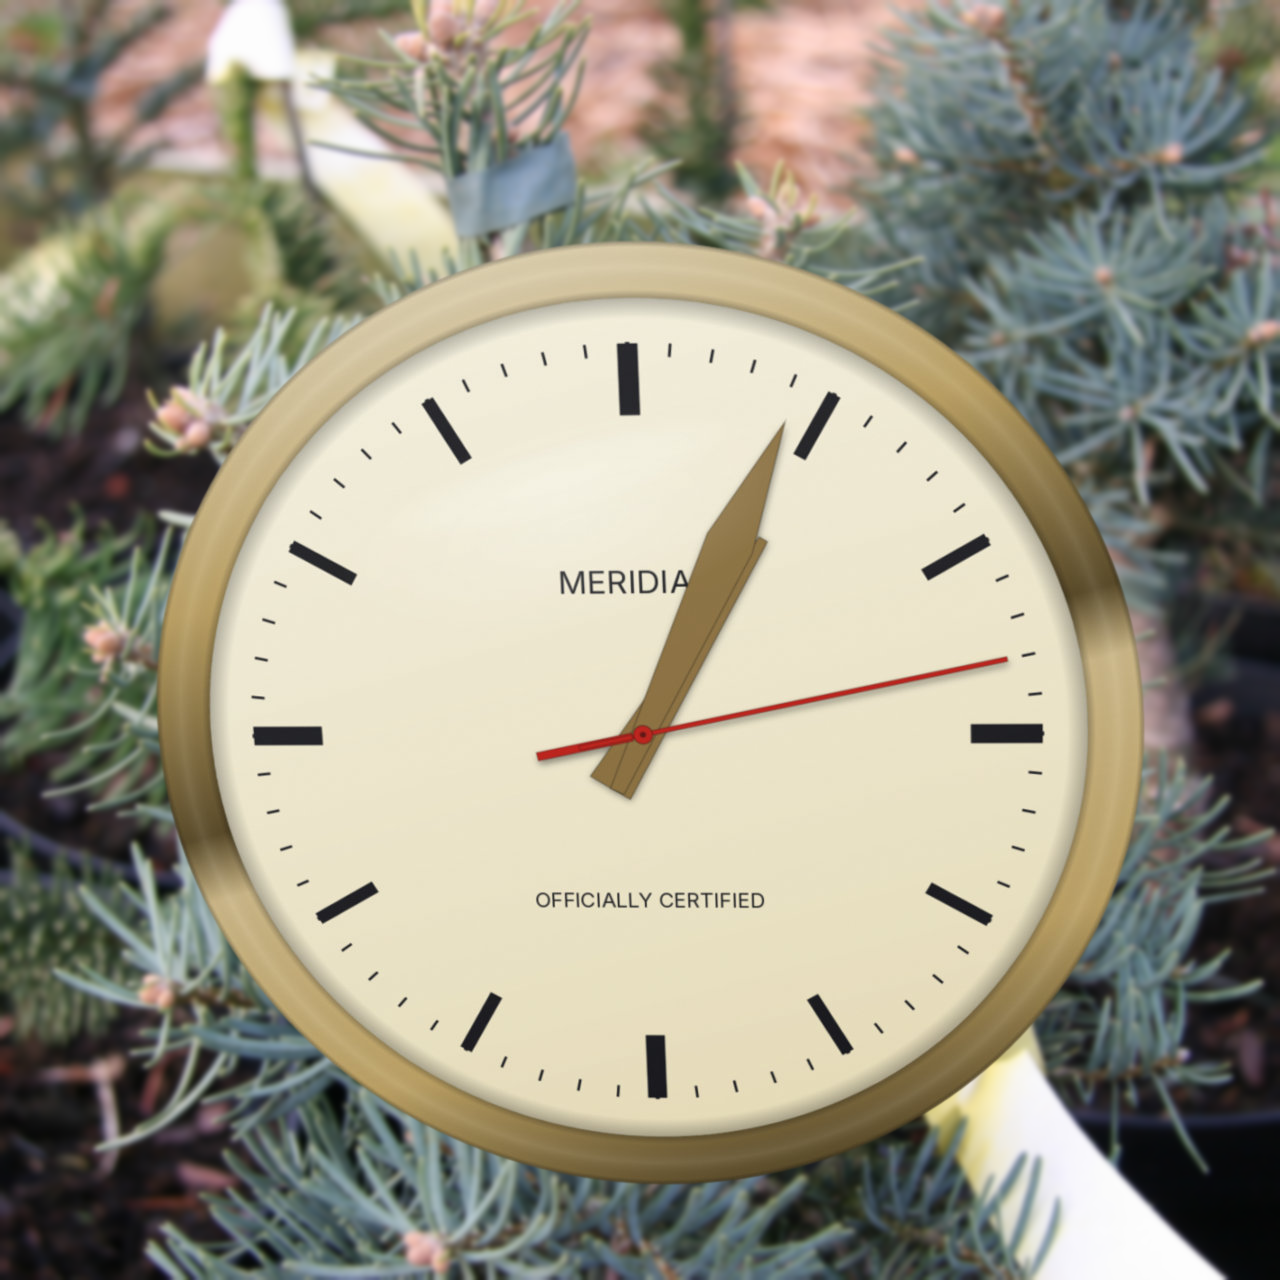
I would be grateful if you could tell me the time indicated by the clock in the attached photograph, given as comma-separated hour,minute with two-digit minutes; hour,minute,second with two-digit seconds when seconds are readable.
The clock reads 1,04,13
